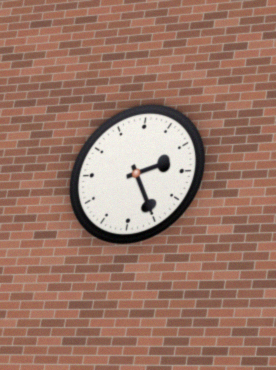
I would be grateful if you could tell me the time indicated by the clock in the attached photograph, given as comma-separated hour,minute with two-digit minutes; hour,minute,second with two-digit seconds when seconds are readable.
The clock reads 2,25
